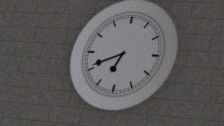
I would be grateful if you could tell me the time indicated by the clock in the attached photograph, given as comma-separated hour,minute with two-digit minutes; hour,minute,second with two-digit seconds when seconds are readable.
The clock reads 6,41
